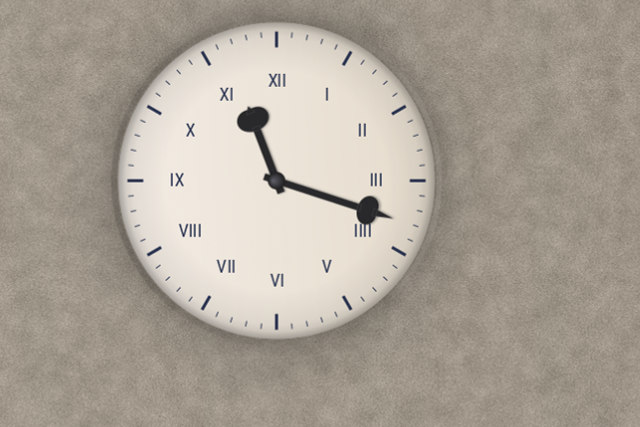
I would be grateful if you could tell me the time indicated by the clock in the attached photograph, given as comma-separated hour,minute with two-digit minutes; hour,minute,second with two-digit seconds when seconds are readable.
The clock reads 11,18
